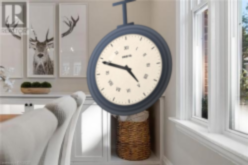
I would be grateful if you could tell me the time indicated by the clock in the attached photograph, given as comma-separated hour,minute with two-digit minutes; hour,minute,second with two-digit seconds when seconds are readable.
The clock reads 4,49
